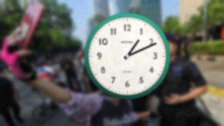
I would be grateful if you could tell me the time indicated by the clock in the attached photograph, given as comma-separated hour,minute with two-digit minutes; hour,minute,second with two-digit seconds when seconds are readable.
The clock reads 1,11
